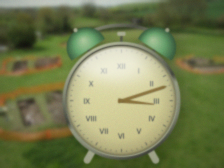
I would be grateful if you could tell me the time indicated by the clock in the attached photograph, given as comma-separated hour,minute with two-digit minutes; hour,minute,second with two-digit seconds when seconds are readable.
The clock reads 3,12
